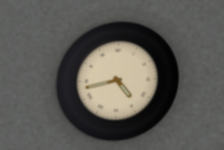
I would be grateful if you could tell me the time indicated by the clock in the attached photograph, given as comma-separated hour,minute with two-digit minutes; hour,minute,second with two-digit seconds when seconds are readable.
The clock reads 4,43
